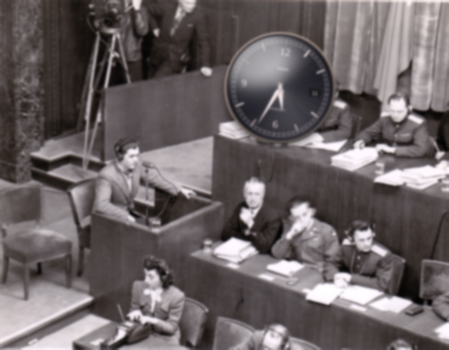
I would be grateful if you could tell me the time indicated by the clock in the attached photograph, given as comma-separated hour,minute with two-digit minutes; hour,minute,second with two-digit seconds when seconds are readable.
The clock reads 5,34
